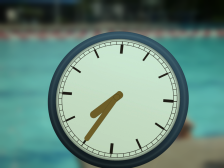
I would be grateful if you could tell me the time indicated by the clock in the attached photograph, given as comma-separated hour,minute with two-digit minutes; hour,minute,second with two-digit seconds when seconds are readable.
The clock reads 7,35
